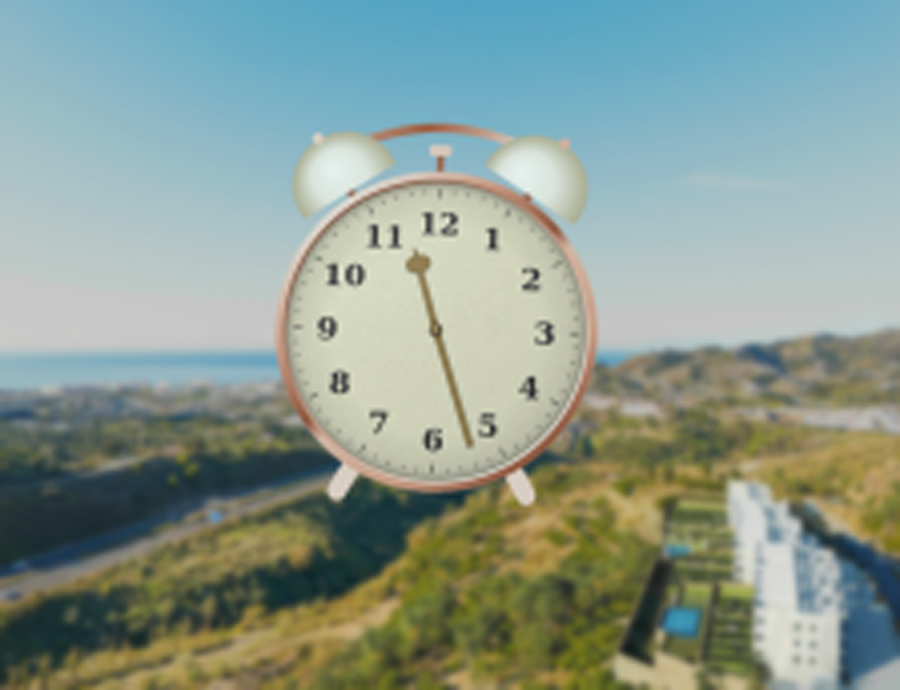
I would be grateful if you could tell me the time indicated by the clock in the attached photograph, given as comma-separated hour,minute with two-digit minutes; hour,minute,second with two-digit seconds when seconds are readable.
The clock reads 11,27
